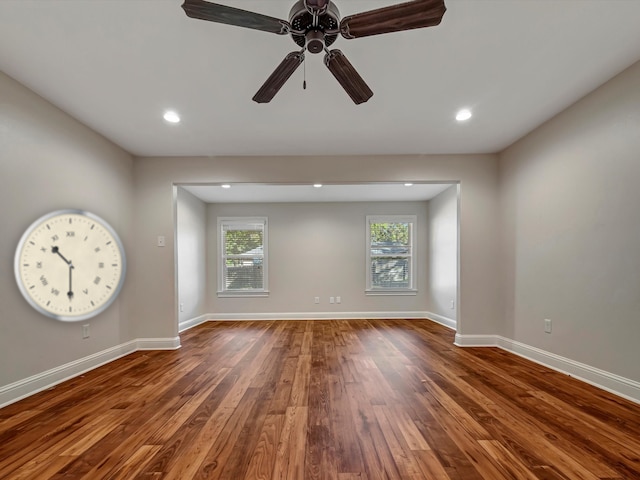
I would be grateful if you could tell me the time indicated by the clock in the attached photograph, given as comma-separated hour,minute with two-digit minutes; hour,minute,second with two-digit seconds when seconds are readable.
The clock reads 10,30
